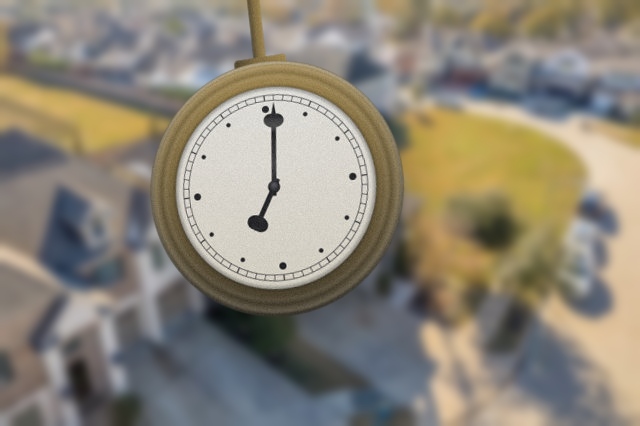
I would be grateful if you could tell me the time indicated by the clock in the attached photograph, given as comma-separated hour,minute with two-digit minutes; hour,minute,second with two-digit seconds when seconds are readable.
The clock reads 7,01
